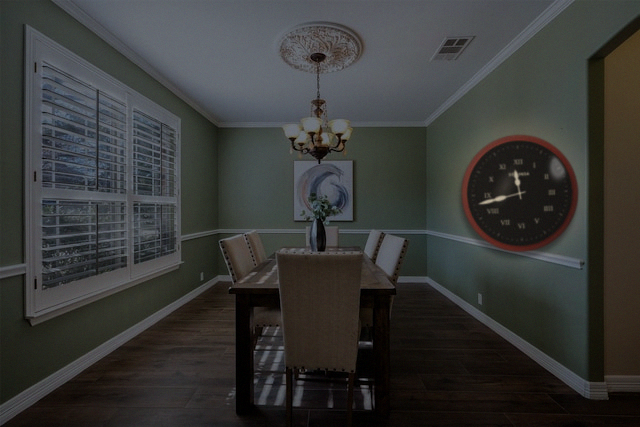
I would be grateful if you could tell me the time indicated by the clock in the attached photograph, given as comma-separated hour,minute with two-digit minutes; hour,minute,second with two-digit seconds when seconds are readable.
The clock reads 11,43
